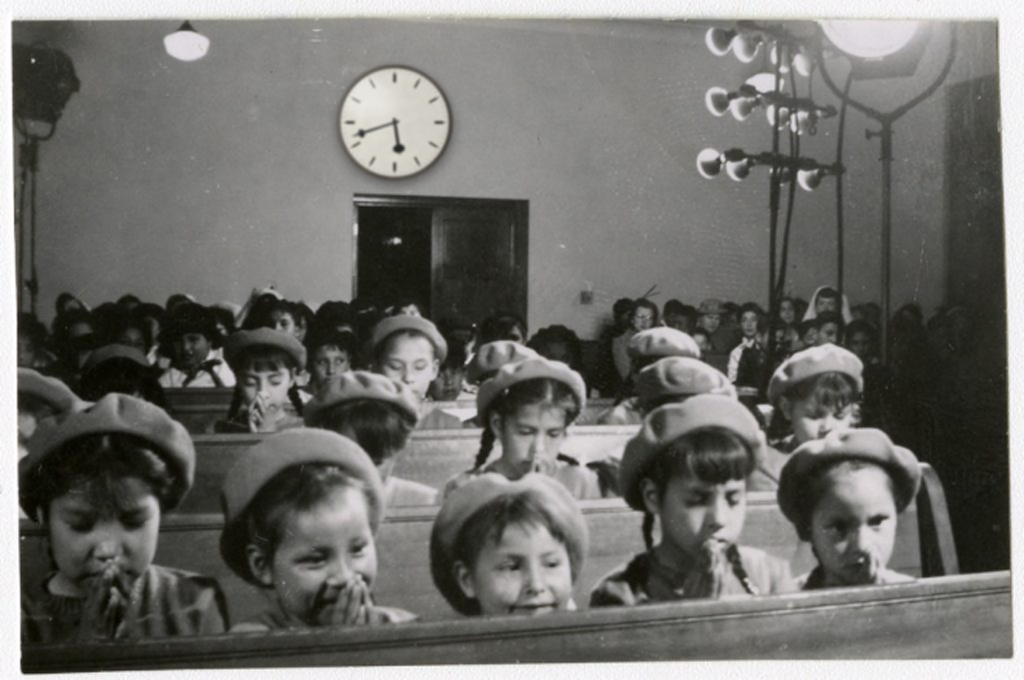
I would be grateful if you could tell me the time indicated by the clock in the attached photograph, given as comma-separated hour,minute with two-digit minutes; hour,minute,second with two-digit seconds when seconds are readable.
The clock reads 5,42
